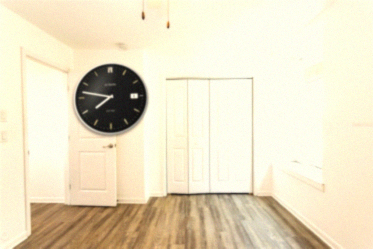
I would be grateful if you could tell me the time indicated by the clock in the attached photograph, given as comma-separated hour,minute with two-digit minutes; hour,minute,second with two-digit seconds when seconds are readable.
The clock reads 7,47
